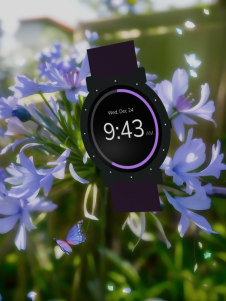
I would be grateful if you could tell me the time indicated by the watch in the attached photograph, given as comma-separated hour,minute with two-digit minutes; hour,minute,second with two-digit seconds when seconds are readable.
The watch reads 9,43
